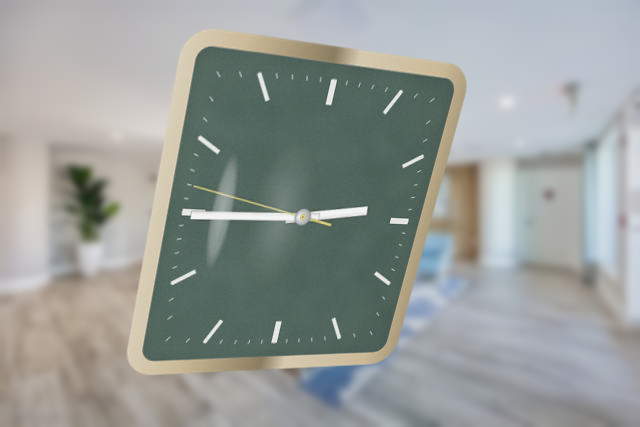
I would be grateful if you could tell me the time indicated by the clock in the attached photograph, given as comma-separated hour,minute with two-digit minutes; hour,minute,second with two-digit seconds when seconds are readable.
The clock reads 2,44,47
